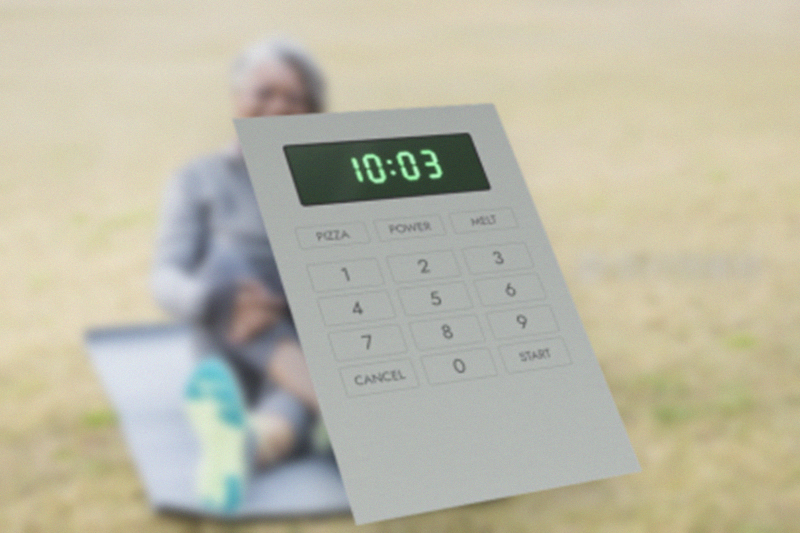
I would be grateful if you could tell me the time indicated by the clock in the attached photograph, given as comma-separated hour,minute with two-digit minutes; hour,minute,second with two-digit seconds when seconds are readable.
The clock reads 10,03
